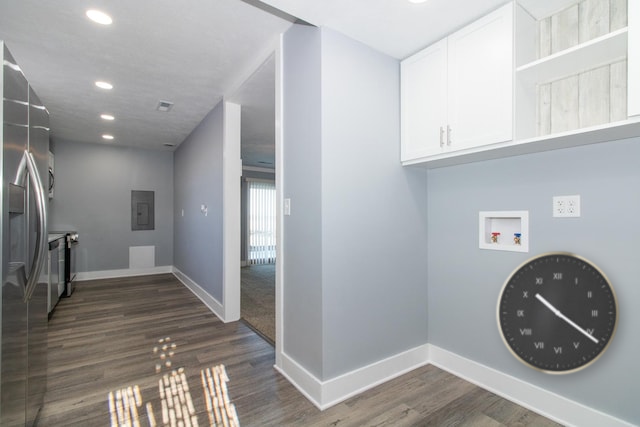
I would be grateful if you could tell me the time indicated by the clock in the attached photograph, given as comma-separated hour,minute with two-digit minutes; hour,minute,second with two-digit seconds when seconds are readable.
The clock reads 10,21
